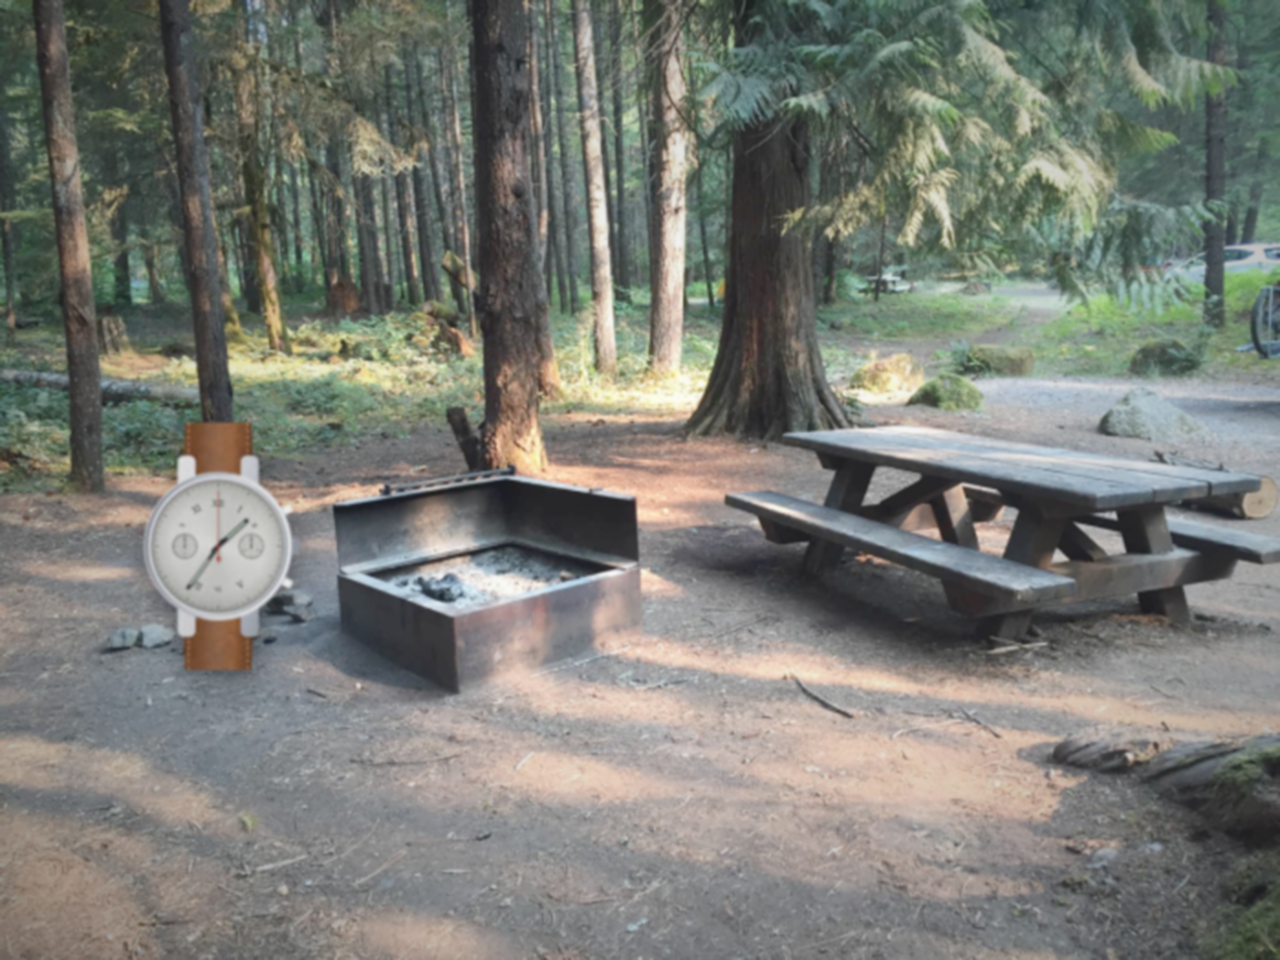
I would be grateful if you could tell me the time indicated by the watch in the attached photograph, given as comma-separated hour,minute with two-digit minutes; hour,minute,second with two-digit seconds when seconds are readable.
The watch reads 1,36
